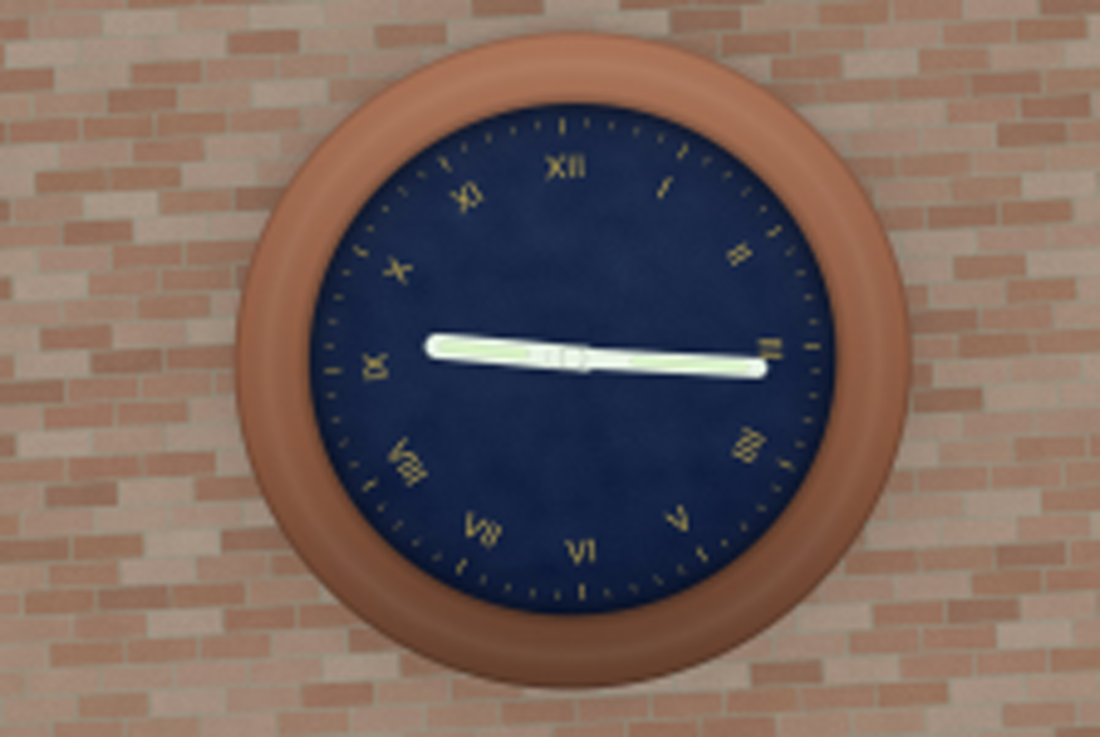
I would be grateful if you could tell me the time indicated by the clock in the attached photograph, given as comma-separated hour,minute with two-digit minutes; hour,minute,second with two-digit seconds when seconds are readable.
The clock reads 9,16
